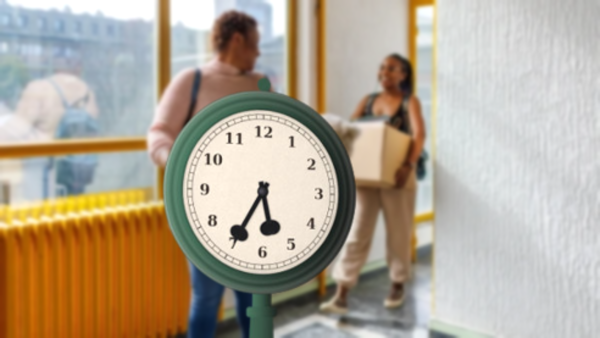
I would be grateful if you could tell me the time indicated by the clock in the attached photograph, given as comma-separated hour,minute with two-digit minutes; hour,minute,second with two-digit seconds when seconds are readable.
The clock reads 5,35
